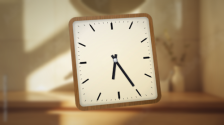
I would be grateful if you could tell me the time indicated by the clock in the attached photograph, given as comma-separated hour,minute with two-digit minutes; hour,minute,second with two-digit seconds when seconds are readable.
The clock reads 6,25
